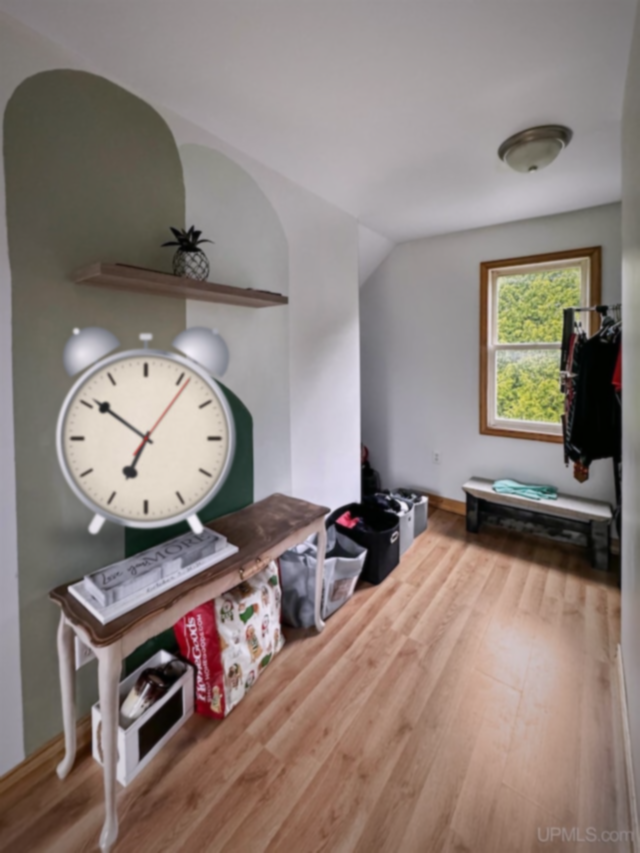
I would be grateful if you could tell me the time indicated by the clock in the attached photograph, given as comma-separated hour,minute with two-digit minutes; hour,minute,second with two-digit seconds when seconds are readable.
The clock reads 6,51,06
